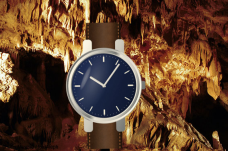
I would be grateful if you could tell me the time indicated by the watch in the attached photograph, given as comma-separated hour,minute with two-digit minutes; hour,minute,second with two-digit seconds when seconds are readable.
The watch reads 10,06
